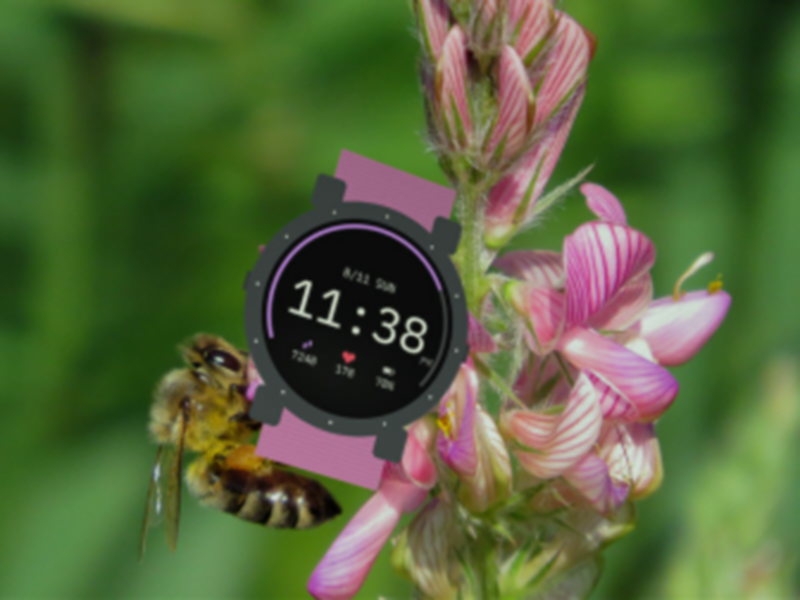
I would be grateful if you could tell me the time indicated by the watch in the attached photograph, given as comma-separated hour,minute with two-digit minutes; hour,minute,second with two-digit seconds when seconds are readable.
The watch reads 11,38
